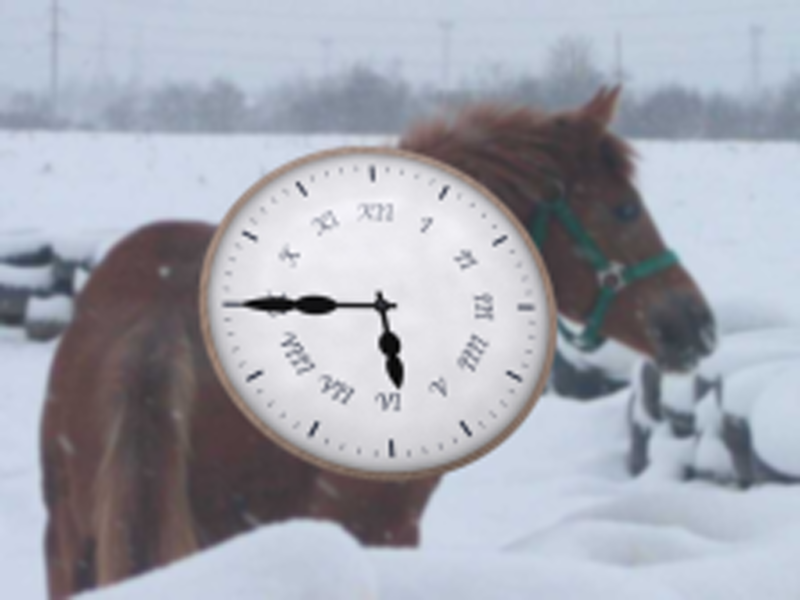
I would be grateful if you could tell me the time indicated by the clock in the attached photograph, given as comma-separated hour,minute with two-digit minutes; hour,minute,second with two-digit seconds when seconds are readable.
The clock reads 5,45
